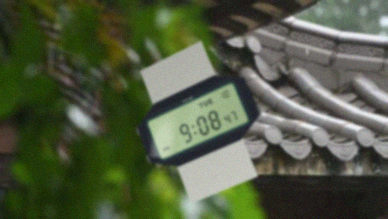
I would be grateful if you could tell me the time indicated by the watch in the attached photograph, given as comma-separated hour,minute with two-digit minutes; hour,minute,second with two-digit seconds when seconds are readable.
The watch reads 9,08
